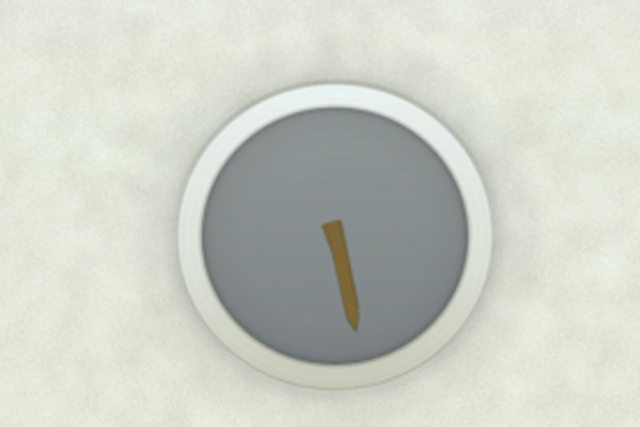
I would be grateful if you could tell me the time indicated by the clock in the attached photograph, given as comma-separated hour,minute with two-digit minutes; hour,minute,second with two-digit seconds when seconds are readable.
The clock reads 5,28
